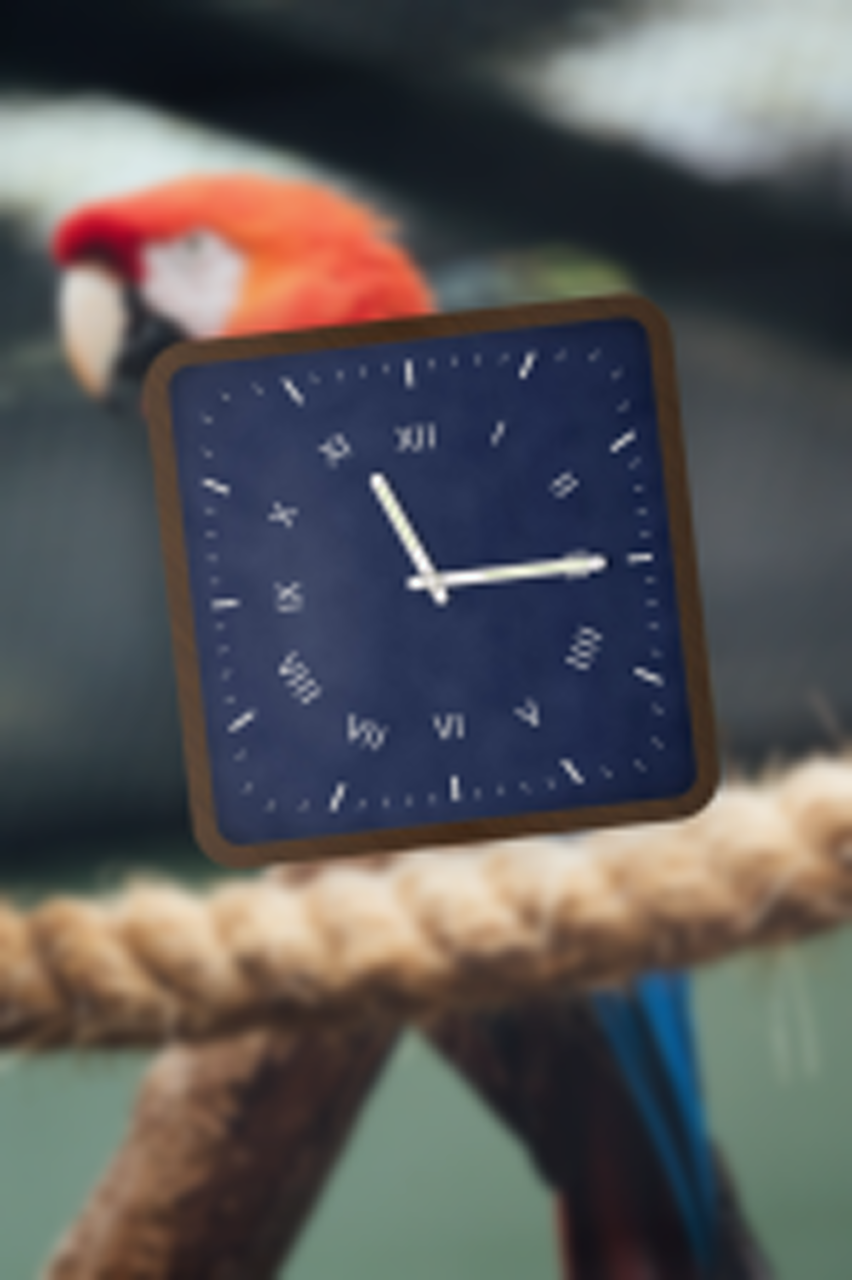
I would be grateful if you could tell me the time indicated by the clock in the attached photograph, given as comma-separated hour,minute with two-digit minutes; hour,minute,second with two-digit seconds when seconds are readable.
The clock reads 11,15
